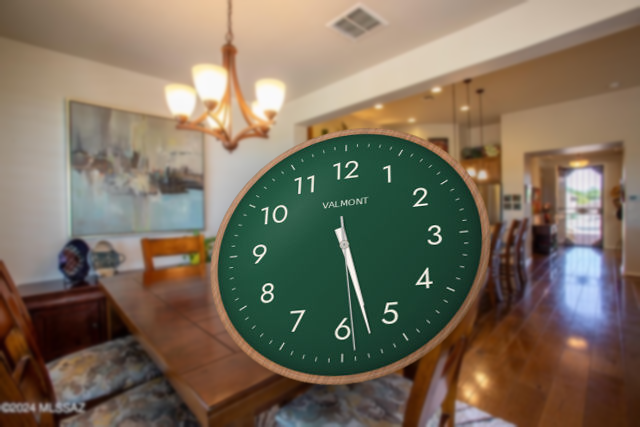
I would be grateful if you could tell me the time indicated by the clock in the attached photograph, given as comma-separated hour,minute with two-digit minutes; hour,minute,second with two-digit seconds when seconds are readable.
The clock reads 5,27,29
